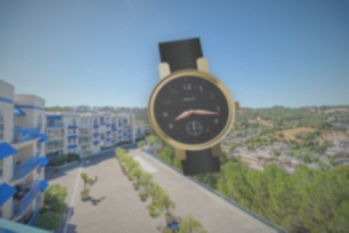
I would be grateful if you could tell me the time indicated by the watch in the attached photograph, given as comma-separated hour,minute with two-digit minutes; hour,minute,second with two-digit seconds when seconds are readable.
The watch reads 8,17
